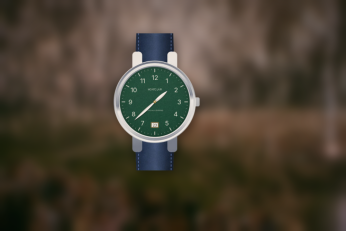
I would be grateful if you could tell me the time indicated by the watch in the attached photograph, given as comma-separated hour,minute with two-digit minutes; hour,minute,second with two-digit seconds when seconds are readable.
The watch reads 1,38
